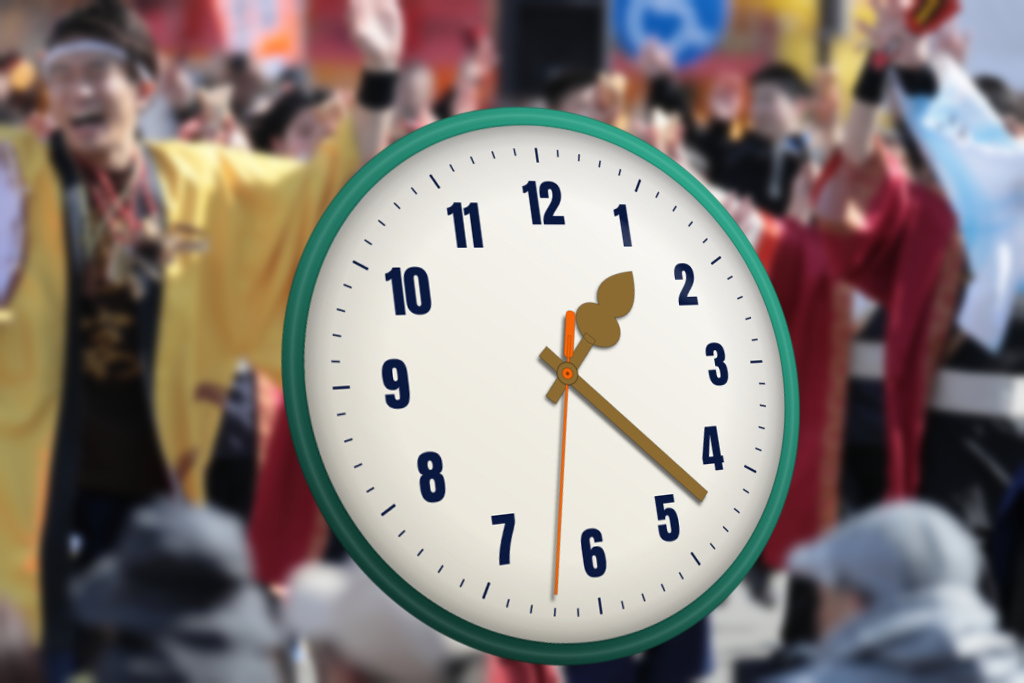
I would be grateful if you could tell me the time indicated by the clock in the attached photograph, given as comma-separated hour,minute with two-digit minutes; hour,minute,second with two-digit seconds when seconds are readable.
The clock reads 1,22,32
